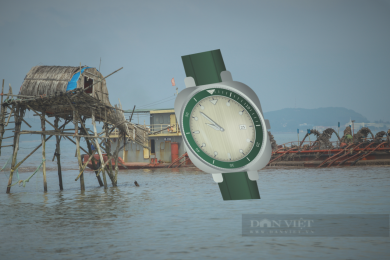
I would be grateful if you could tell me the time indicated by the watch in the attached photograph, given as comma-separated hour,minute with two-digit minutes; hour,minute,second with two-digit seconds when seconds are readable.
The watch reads 9,53
